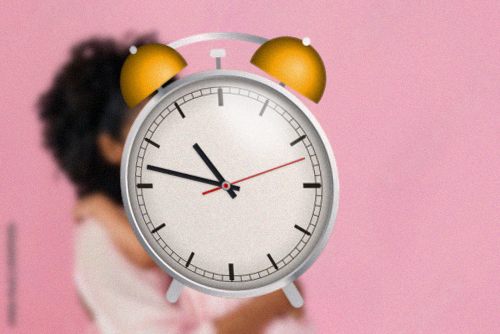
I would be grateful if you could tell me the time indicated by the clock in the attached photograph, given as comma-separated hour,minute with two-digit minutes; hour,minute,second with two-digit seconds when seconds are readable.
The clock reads 10,47,12
